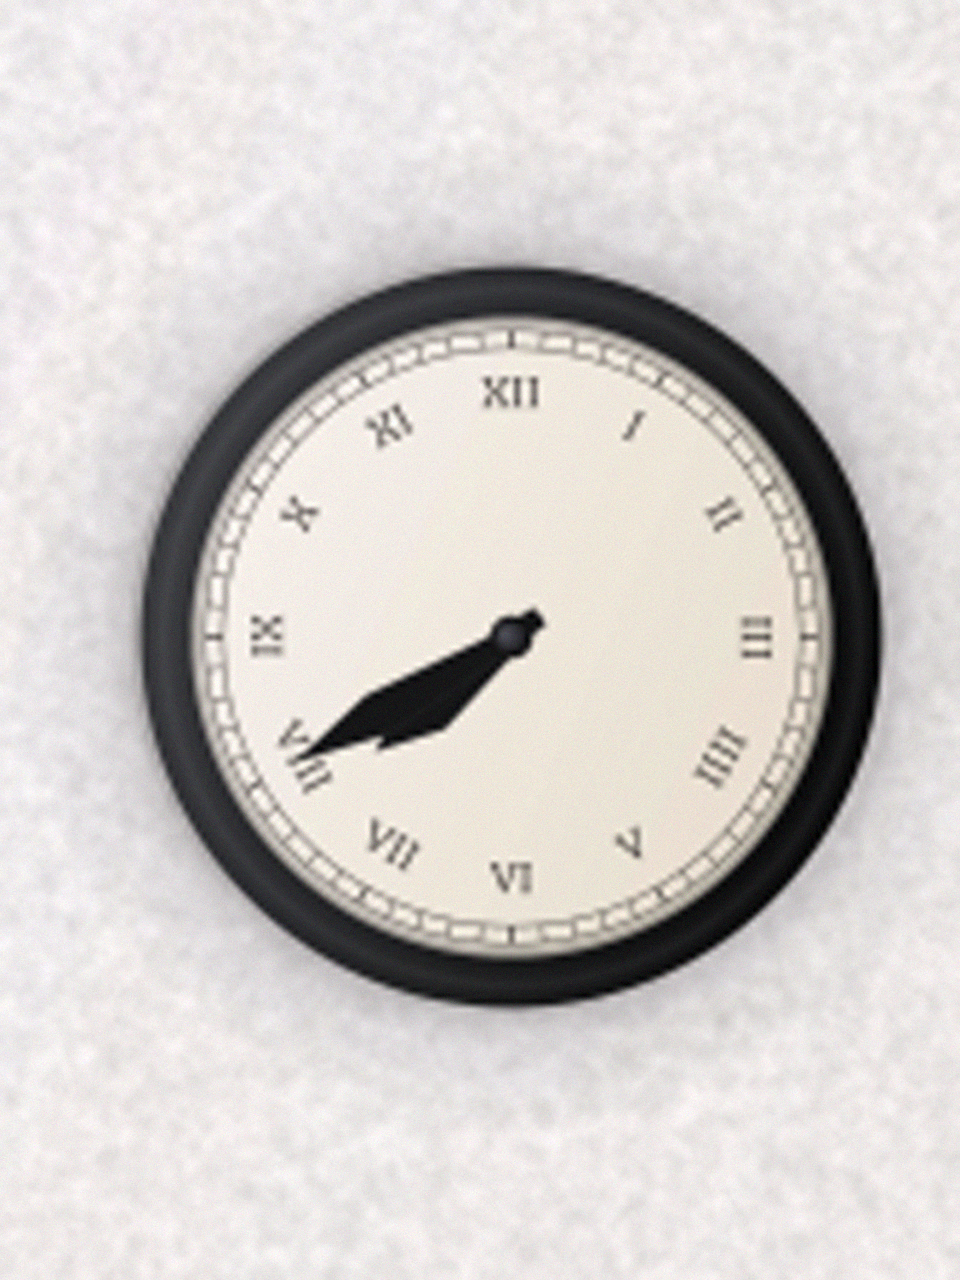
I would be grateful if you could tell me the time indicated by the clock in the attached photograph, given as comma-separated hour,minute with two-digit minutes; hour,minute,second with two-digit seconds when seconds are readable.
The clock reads 7,40
